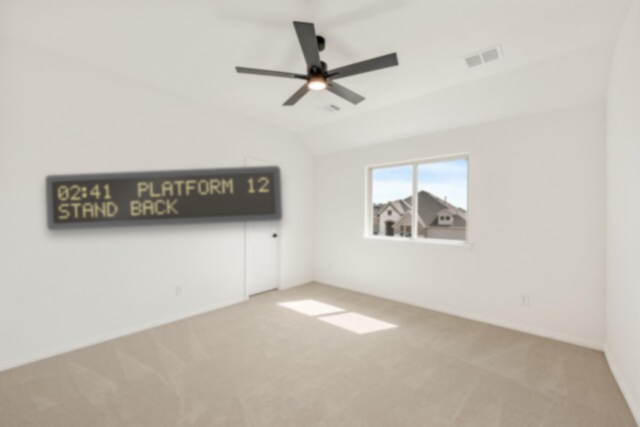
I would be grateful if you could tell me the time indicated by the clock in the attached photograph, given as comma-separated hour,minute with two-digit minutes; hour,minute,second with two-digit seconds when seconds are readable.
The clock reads 2,41
